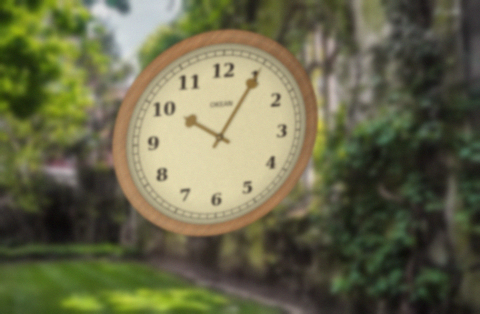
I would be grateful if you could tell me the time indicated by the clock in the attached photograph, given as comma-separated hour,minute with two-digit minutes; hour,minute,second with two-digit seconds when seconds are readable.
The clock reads 10,05
